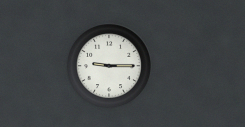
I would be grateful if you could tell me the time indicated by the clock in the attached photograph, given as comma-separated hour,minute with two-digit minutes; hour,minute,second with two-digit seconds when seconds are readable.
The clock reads 9,15
